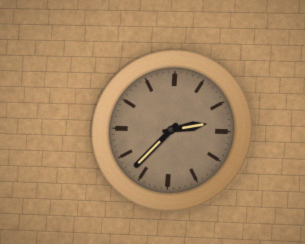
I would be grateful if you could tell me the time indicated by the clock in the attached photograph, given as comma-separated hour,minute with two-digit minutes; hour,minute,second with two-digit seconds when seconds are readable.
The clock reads 2,37
